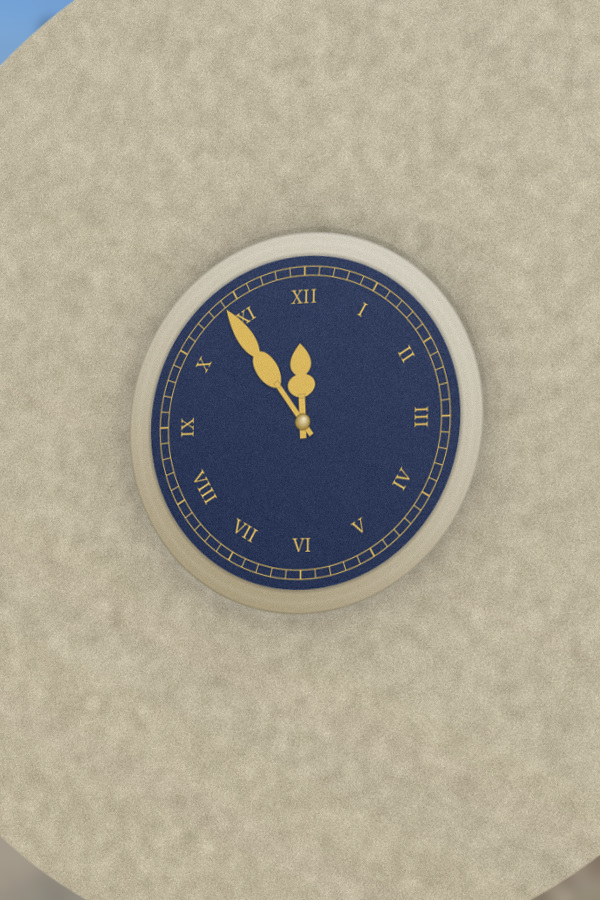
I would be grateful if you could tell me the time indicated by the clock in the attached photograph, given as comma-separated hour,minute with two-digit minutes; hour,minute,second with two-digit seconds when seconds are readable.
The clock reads 11,54
